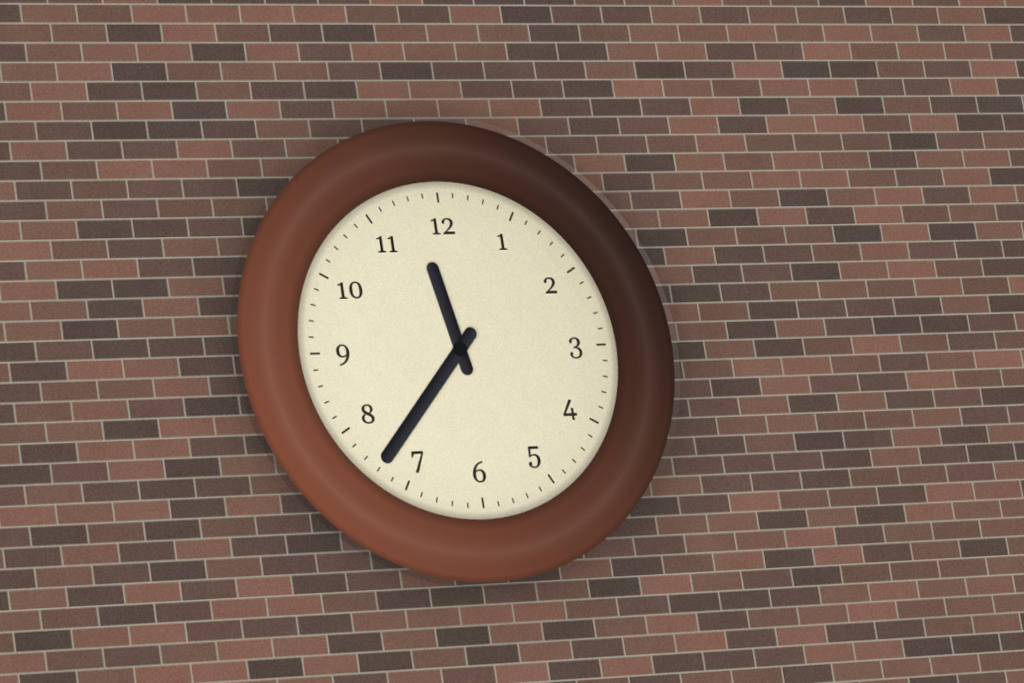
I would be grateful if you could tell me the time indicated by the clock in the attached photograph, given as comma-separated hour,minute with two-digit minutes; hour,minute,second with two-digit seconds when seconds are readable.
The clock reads 11,37
